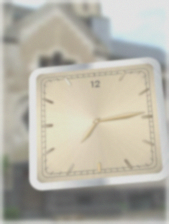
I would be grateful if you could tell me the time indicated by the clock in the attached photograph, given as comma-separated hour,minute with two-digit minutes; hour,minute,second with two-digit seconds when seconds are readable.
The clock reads 7,14
